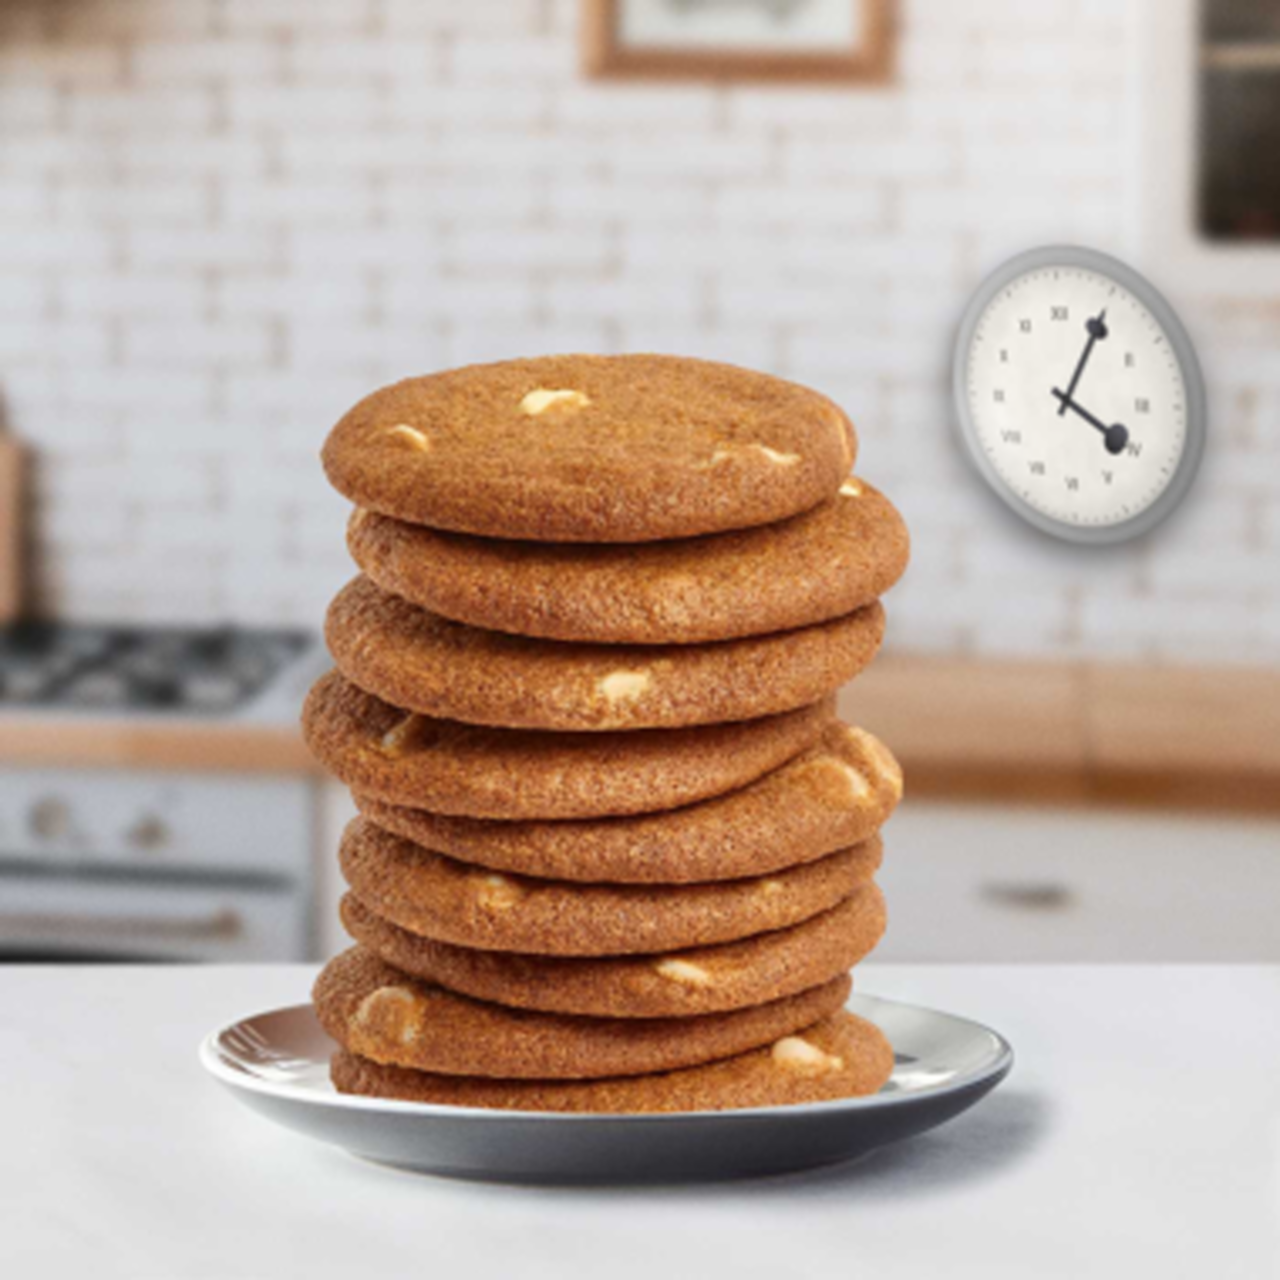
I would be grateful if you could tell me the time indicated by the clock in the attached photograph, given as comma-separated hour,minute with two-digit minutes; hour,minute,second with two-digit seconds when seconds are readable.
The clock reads 4,05
